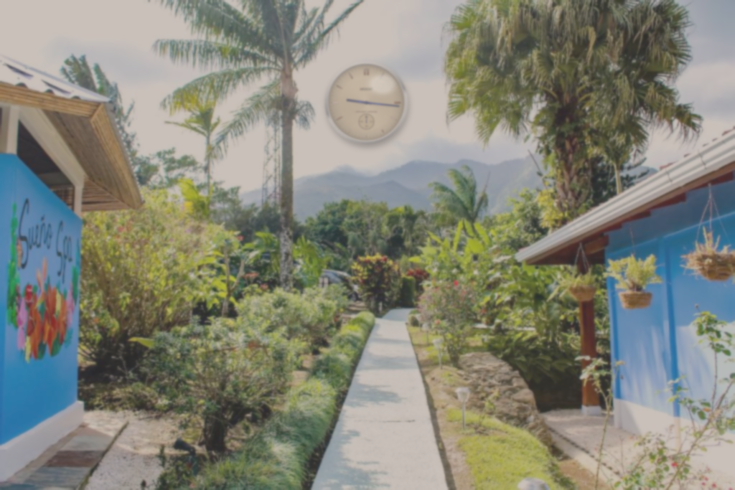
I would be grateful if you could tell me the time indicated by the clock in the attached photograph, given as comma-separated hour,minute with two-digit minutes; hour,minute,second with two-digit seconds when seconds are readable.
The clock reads 9,16
